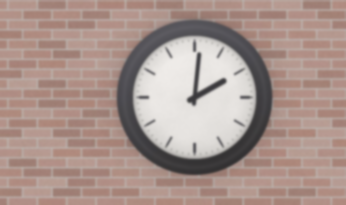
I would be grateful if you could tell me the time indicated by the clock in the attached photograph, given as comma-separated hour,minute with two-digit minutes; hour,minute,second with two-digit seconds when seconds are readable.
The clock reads 2,01
